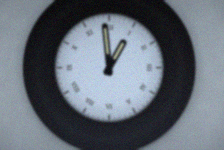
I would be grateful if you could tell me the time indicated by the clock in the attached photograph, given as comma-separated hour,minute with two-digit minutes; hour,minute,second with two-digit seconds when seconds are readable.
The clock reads 12,59
